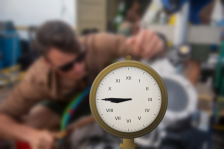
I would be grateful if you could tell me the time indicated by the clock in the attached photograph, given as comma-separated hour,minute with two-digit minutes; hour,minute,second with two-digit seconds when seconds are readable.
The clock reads 8,45
